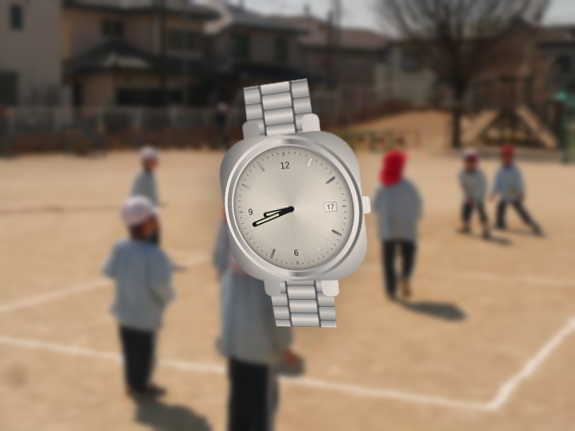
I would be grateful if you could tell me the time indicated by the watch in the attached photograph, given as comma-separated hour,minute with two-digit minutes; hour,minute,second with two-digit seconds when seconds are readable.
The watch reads 8,42
